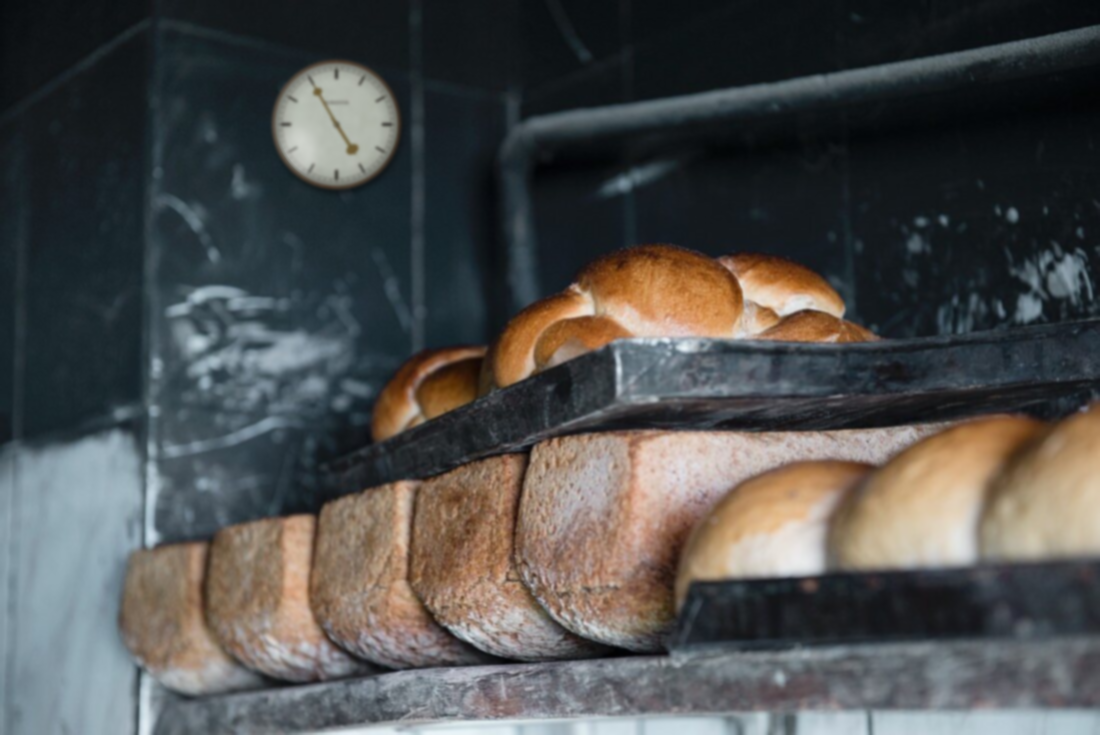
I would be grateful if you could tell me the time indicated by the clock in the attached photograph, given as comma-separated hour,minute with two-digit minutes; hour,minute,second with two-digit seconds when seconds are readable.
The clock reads 4,55
